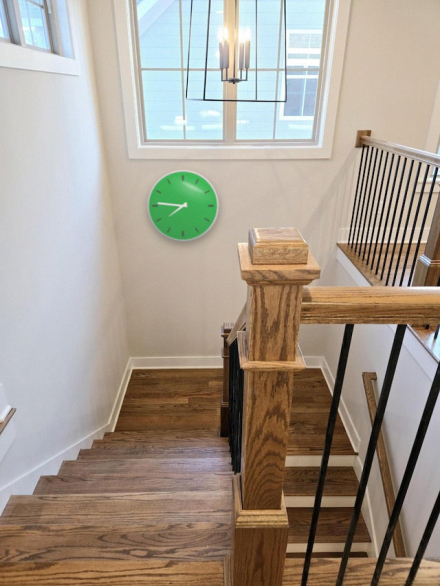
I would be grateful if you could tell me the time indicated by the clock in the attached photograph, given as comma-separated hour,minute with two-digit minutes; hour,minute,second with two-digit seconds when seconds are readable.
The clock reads 7,46
